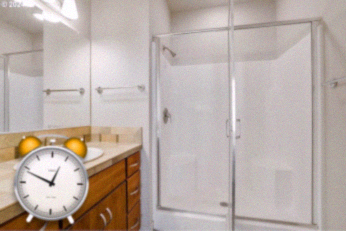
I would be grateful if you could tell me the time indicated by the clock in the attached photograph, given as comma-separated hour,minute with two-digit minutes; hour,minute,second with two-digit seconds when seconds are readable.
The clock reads 12,49
